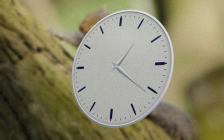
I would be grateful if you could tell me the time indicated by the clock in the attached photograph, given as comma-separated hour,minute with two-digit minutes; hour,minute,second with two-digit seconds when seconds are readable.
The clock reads 1,21
